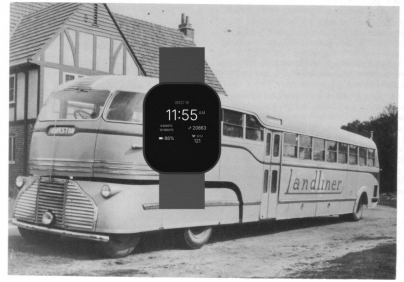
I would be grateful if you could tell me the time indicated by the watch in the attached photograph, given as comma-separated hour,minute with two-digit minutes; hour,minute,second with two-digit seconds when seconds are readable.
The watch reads 11,55
